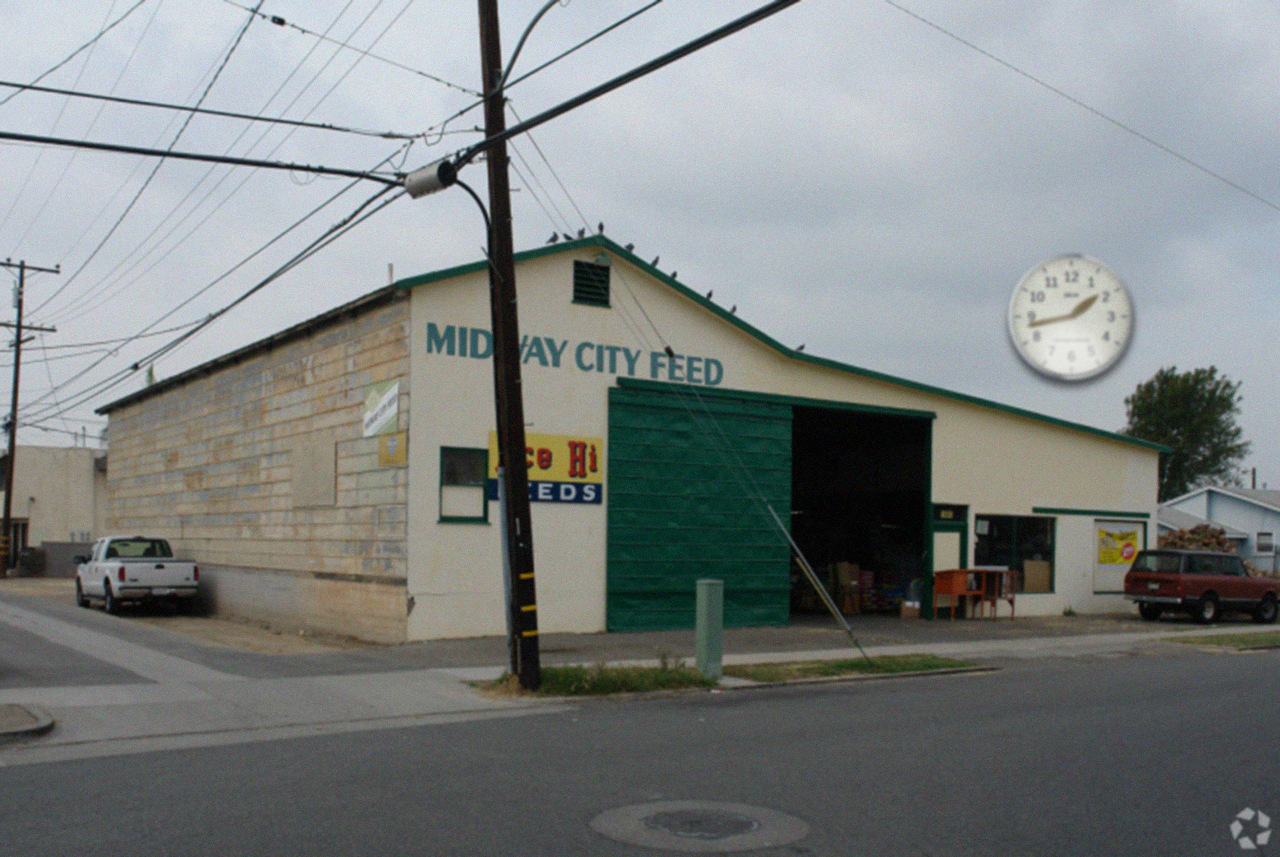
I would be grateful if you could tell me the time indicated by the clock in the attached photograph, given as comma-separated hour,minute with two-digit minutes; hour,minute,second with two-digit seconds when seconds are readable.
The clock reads 1,43
